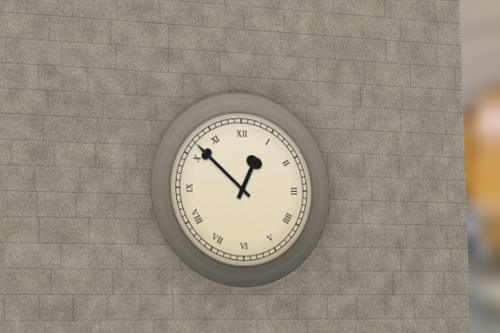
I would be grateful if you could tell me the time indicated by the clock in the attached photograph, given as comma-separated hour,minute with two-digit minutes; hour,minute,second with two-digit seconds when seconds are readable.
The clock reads 12,52
